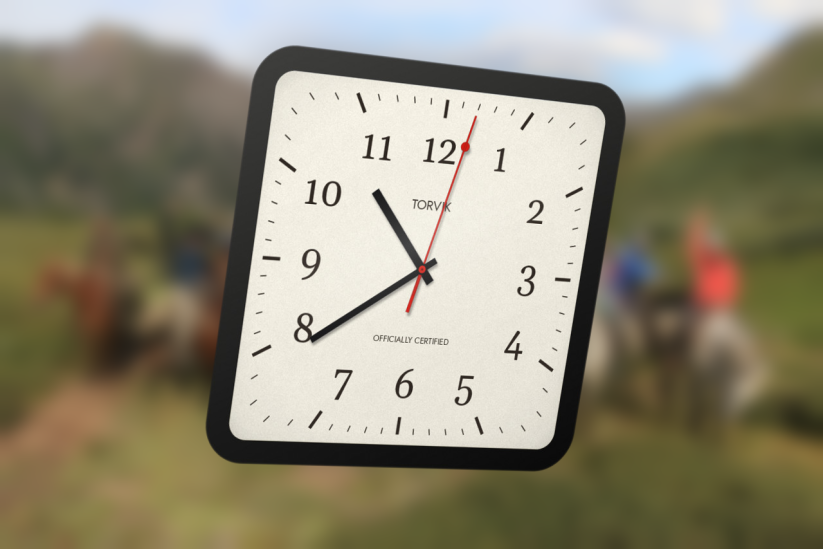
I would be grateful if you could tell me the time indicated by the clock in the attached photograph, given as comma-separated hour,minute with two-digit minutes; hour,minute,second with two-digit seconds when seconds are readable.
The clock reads 10,39,02
